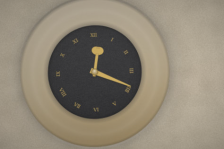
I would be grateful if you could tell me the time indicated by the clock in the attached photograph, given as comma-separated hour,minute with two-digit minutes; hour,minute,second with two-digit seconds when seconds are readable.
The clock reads 12,19
